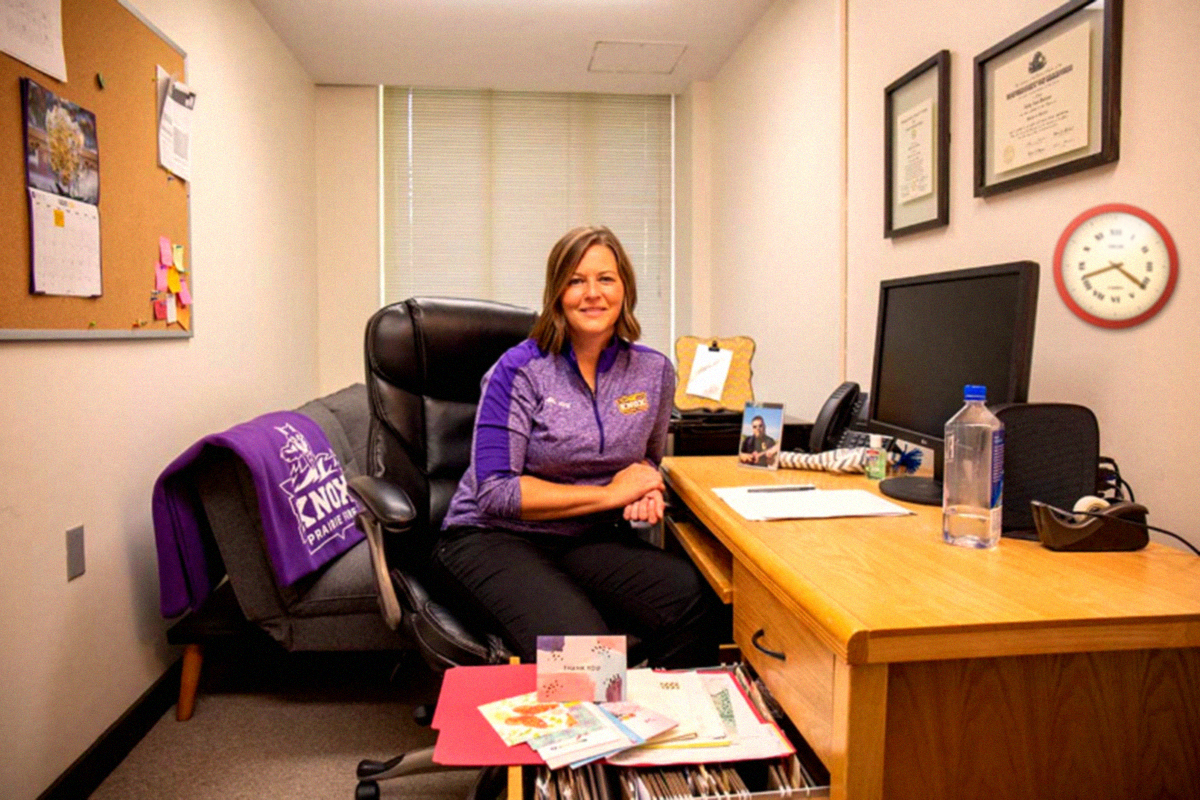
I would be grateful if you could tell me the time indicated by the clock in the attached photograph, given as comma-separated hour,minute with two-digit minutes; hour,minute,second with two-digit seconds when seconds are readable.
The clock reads 8,21
